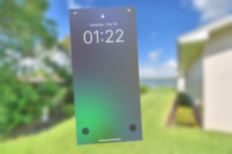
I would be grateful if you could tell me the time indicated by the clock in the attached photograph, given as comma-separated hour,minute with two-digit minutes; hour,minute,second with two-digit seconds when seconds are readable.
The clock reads 1,22
